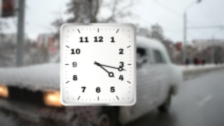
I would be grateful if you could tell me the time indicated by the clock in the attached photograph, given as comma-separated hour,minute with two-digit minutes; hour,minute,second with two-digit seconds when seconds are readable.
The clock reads 4,17
